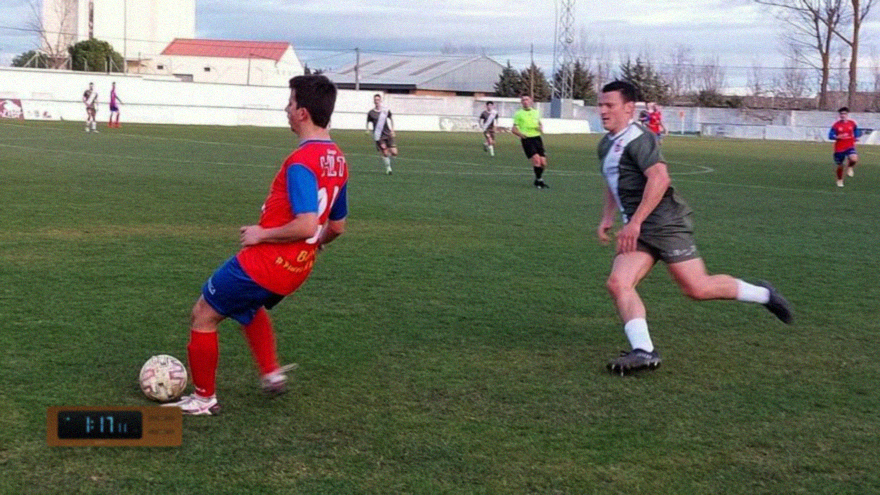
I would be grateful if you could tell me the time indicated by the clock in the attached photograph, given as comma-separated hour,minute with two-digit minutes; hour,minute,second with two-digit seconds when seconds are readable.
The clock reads 1,17
